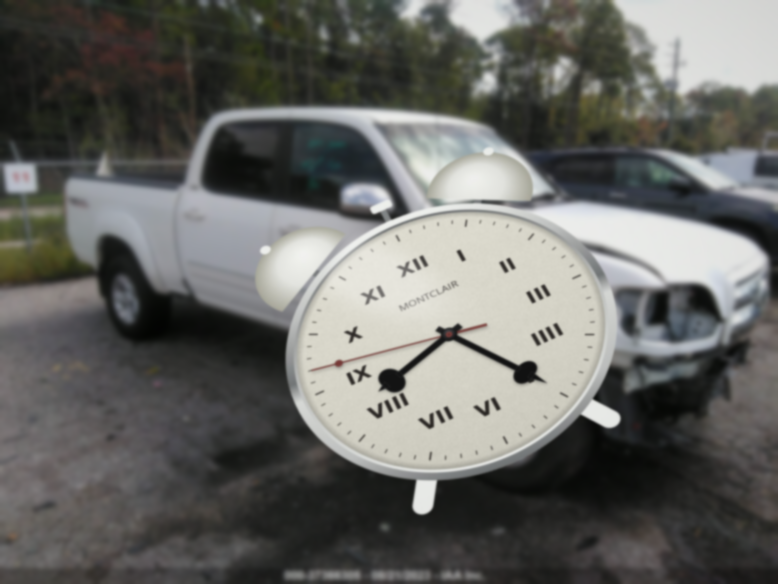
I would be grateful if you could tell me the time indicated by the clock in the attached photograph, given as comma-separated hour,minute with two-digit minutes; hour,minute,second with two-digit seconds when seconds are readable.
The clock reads 8,24,47
